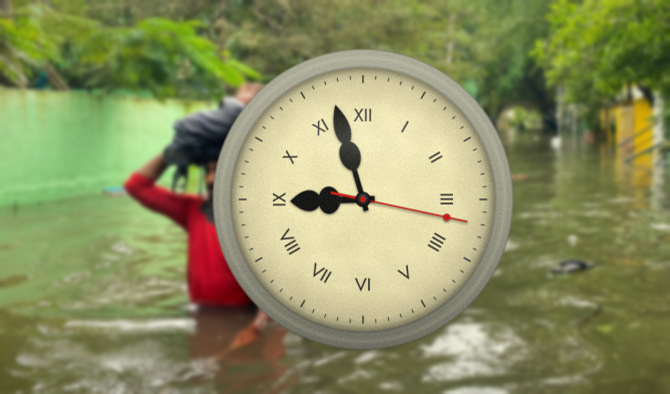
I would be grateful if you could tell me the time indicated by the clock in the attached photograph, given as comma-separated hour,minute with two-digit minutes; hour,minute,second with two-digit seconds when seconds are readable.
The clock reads 8,57,17
